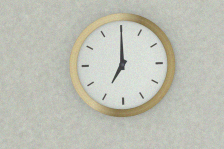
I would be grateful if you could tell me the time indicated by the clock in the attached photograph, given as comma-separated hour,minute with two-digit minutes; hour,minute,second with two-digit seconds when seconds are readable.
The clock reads 7,00
